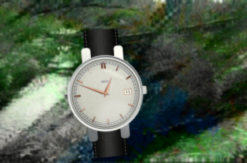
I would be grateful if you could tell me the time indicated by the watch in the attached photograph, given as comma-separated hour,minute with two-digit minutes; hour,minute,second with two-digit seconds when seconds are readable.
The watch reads 12,49
